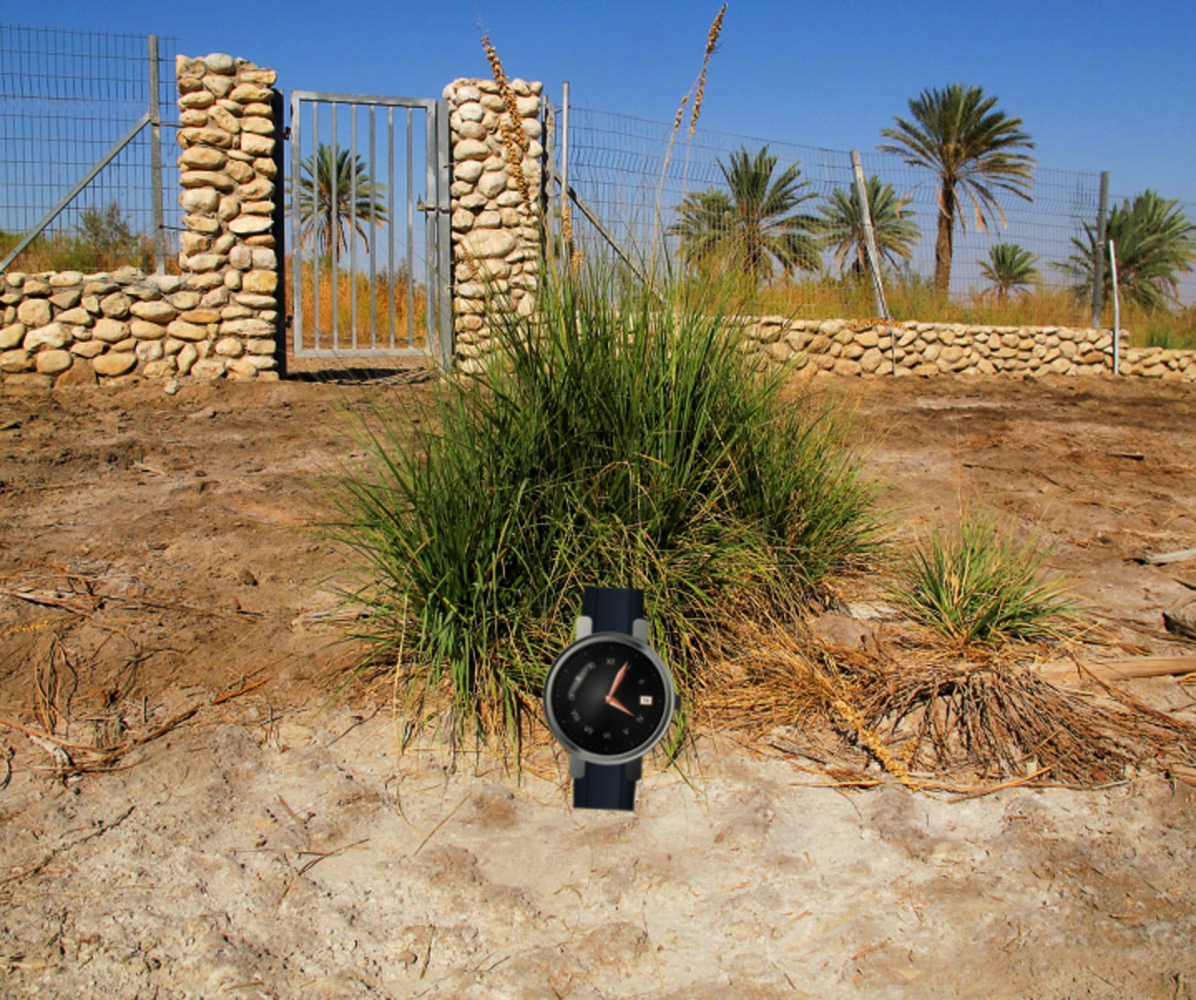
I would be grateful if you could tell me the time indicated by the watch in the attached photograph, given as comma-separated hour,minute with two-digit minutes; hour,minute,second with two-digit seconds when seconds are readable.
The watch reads 4,04
